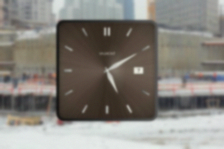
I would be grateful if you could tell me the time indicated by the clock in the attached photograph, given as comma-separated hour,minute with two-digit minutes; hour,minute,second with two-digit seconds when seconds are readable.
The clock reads 5,10
